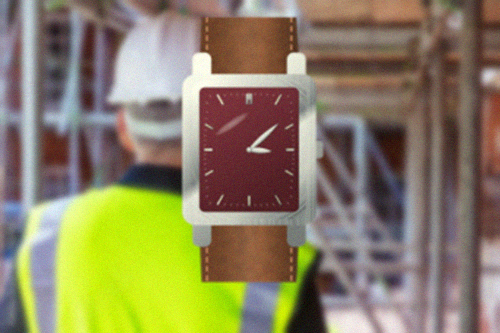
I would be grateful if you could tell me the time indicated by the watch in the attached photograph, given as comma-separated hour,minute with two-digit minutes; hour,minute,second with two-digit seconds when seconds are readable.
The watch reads 3,08
